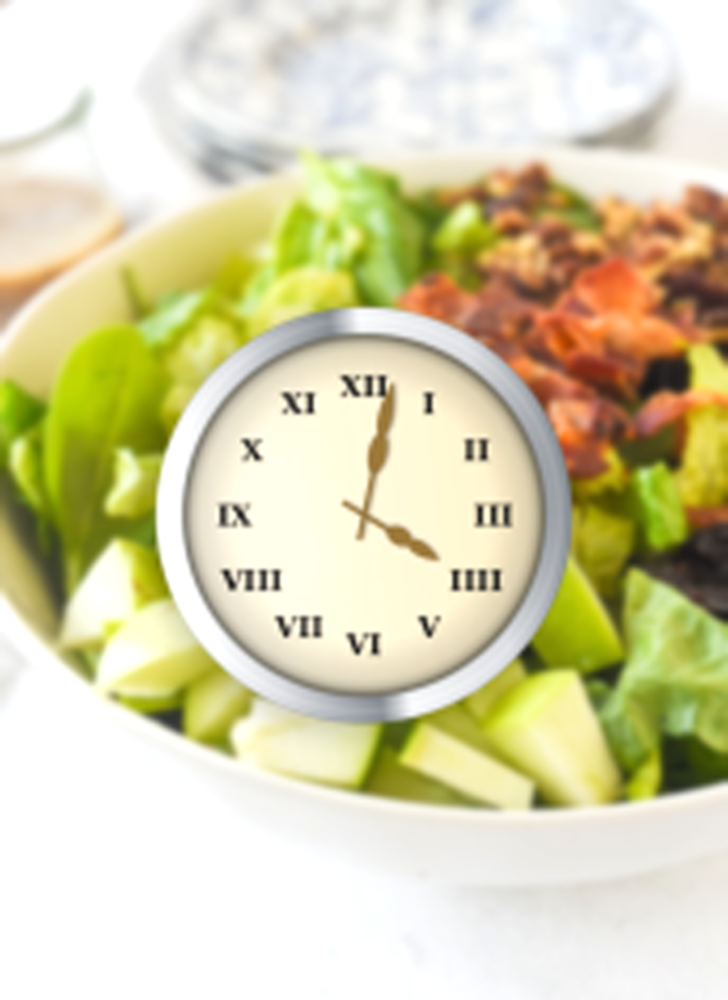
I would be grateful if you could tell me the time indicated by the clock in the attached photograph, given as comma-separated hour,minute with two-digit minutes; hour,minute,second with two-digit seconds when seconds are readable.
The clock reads 4,02
